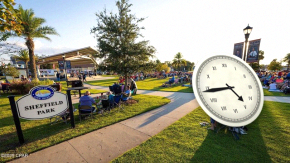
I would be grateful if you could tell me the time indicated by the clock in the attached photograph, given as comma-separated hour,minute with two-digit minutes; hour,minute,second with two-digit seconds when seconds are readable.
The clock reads 4,44
